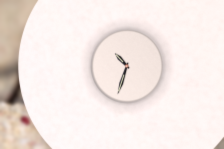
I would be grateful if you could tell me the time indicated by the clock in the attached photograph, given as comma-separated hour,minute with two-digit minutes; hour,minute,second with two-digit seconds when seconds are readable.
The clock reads 10,33
